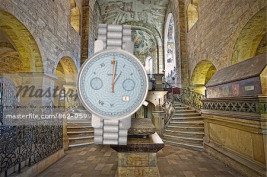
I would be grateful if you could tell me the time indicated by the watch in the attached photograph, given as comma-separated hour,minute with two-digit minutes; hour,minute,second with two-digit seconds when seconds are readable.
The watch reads 1,01
